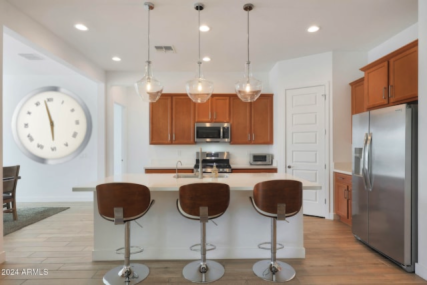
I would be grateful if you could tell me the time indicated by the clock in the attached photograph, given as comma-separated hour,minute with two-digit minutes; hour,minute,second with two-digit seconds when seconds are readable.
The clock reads 5,58
